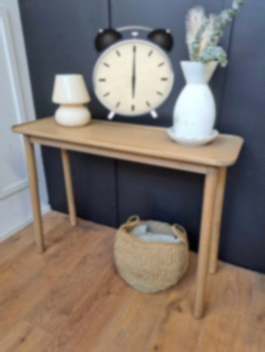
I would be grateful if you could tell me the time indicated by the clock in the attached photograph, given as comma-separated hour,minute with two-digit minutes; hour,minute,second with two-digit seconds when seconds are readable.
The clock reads 6,00
